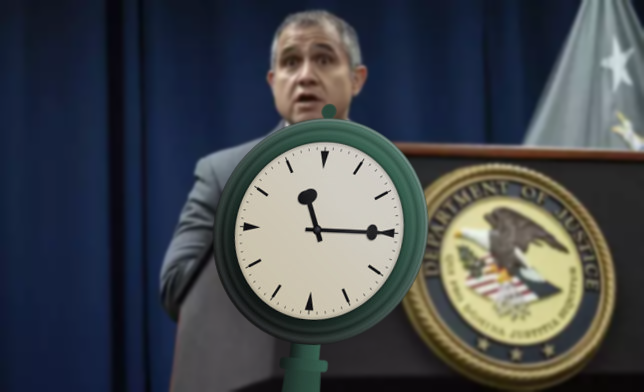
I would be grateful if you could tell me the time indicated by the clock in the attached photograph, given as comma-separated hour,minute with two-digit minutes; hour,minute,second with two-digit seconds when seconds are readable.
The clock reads 11,15
